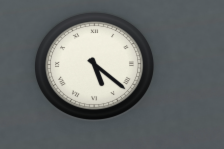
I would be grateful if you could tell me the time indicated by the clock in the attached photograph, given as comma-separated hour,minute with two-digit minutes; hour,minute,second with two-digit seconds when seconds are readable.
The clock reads 5,22
